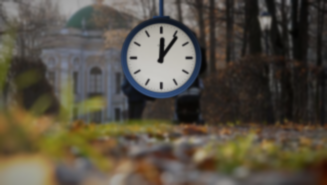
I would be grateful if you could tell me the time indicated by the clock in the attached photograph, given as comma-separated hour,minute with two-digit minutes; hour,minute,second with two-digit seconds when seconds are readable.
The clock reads 12,06
